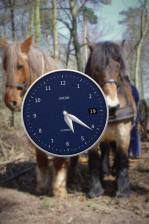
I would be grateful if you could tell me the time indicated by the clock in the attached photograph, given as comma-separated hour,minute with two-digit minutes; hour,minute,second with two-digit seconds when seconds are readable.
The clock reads 5,21
